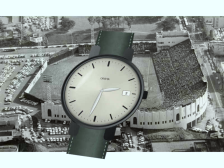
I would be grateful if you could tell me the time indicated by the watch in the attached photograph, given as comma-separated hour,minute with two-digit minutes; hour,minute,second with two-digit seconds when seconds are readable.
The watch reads 2,32
